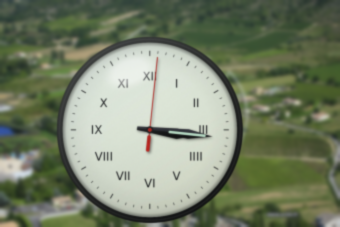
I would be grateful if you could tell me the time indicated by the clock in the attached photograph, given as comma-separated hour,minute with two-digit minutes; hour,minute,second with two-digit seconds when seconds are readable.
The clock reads 3,16,01
